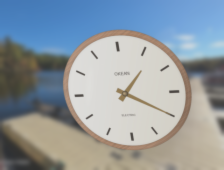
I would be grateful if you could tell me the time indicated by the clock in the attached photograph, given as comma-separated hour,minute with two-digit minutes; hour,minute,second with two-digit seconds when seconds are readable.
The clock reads 1,20
